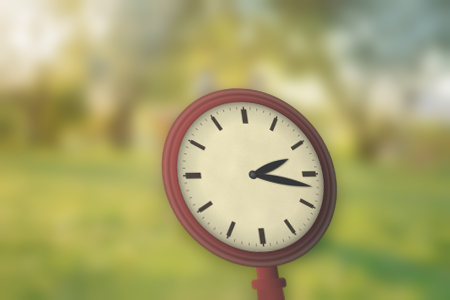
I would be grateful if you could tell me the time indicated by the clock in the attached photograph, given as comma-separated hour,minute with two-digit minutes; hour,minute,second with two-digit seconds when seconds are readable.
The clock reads 2,17
